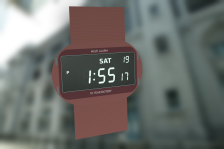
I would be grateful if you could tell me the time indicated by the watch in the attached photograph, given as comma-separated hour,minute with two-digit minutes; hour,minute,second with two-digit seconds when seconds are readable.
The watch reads 1,55,17
